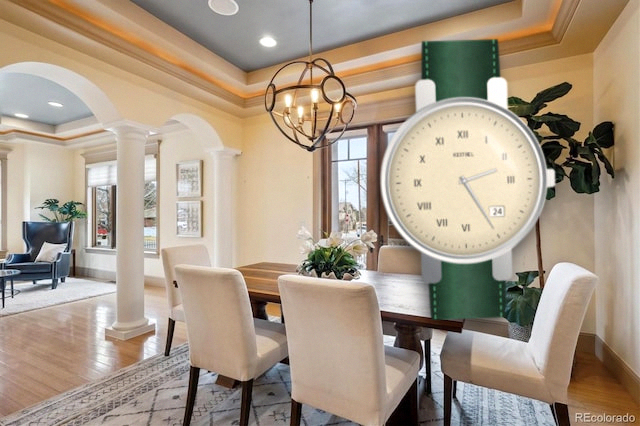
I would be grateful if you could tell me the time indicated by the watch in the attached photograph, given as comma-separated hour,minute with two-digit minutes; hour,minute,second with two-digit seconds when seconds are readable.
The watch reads 2,25
